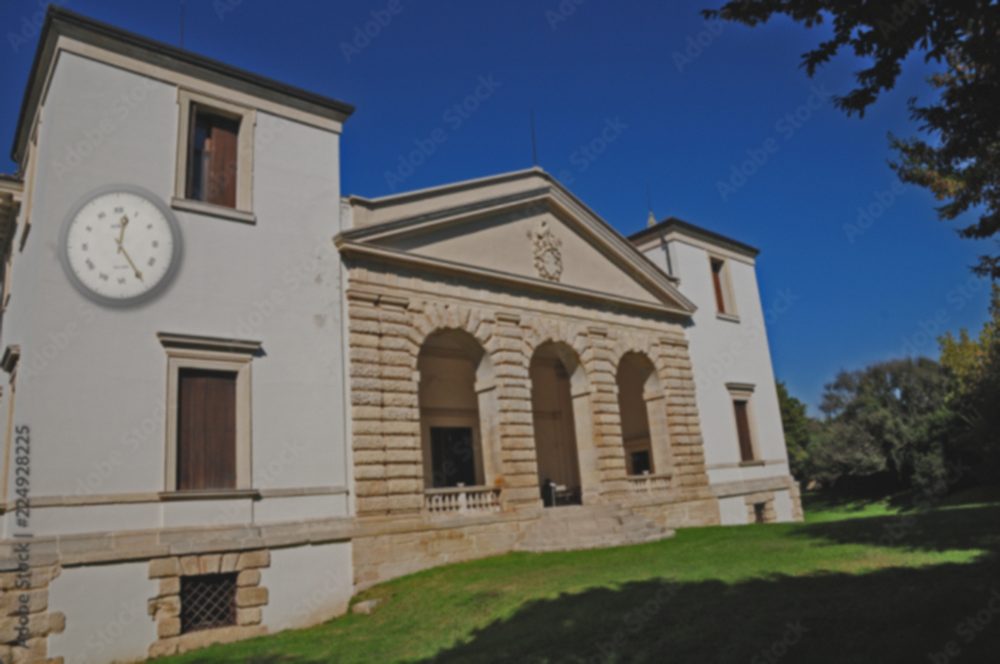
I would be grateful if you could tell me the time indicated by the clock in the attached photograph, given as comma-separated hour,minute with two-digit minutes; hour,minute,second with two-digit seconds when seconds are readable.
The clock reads 12,25
